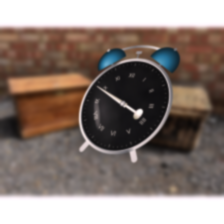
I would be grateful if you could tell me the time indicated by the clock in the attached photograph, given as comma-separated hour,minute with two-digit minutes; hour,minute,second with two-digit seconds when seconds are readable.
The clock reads 3,49
